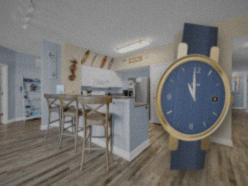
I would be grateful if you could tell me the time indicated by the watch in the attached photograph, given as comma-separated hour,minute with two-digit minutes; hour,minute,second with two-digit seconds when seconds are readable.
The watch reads 10,59
